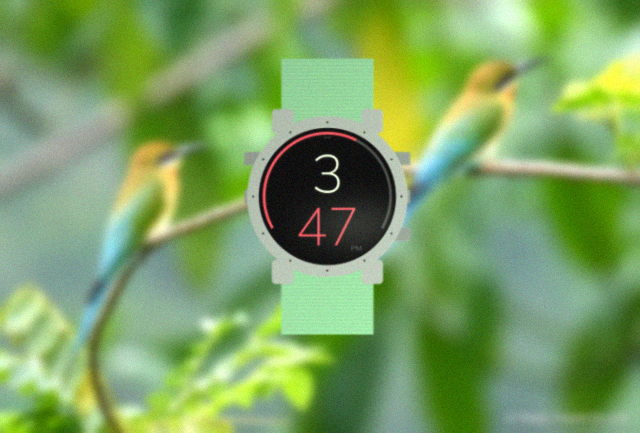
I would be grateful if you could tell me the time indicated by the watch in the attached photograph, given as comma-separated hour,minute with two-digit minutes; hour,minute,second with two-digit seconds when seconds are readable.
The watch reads 3,47
